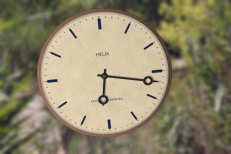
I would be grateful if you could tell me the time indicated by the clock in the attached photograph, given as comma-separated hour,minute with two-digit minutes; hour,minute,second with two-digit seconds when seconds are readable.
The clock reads 6,17
